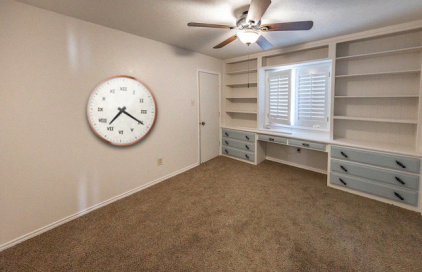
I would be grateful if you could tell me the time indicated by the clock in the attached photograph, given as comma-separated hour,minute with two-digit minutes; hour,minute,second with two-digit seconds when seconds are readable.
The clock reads 7,20
